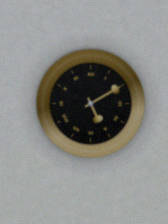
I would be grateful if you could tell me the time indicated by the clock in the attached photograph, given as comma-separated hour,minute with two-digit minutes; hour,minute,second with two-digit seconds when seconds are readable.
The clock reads 5,10
